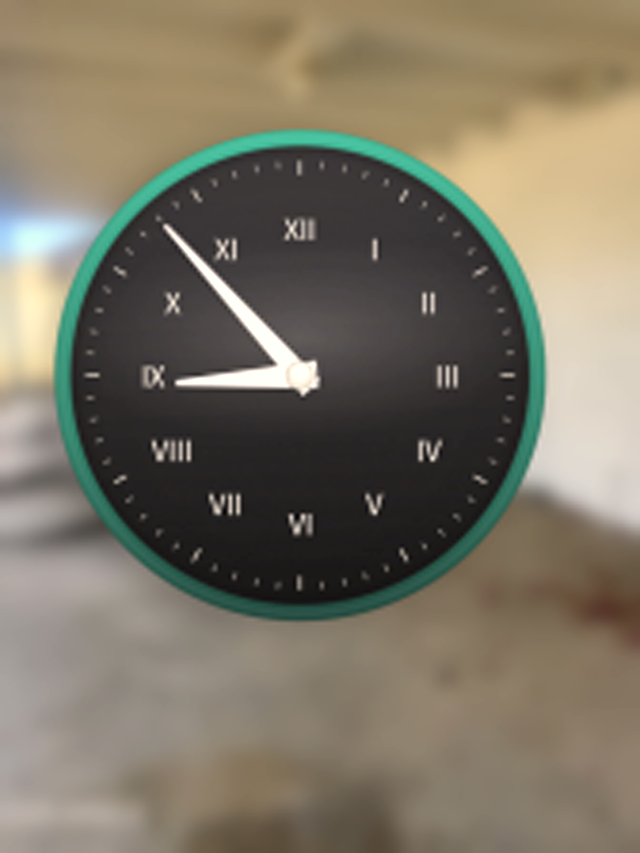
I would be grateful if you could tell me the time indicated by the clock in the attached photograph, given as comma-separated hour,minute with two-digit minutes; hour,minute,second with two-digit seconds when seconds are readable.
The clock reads 8,53
